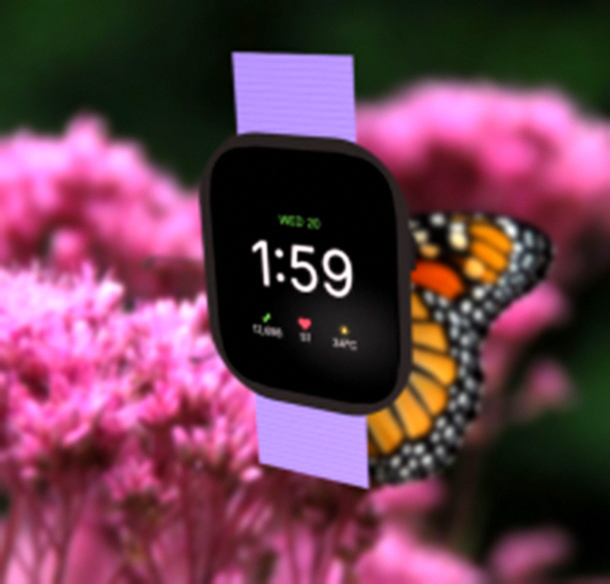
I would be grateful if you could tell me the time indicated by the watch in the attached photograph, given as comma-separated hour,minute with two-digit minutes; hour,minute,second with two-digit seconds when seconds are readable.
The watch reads 1,59
